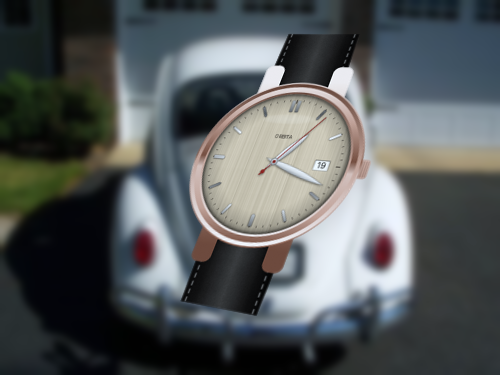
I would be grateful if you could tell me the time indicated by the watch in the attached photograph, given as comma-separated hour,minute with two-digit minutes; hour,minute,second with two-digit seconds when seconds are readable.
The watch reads 1,18,06
